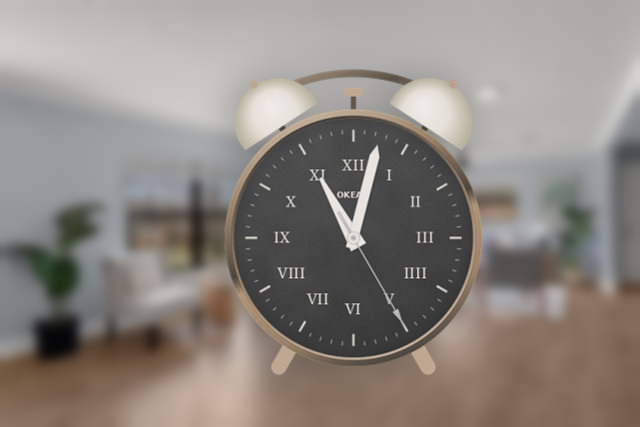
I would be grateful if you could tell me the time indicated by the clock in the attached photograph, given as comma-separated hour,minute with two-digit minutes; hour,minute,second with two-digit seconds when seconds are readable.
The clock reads 11,02,25
